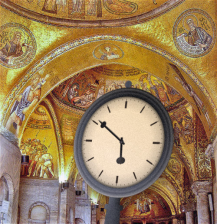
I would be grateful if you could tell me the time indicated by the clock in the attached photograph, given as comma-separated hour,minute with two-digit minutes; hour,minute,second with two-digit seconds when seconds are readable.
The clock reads 5,51
